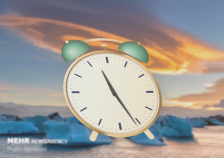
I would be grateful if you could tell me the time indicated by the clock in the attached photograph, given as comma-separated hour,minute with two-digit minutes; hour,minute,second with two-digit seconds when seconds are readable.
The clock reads 11,26
